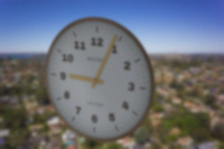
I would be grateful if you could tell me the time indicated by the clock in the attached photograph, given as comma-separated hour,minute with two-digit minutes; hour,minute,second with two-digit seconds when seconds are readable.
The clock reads 9,04
